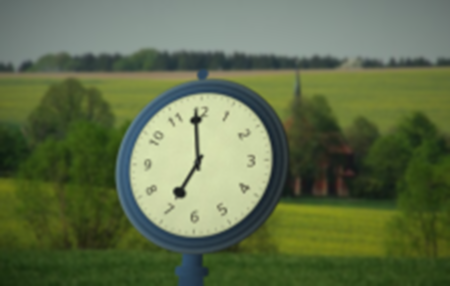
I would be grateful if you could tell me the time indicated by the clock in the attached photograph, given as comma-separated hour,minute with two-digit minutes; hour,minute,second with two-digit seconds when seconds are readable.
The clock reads 6,59
